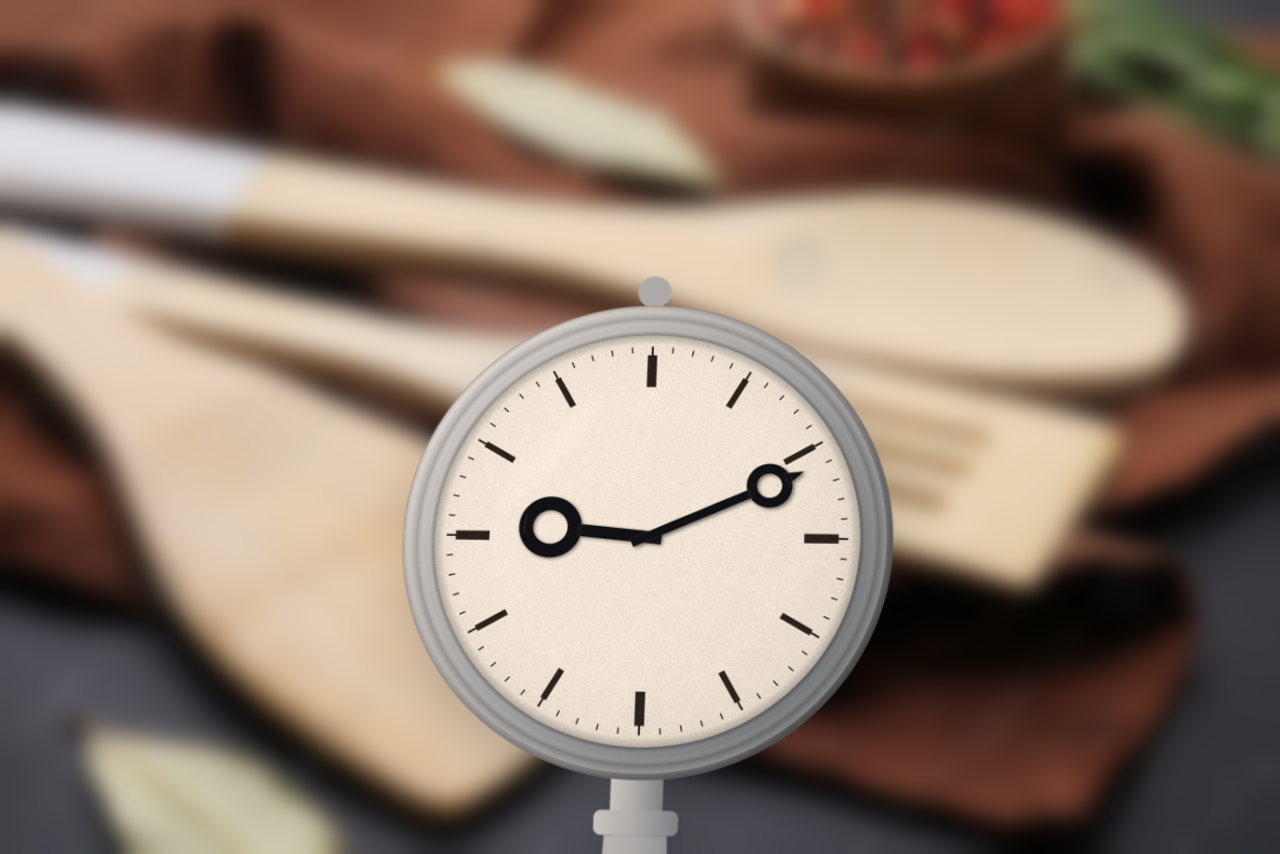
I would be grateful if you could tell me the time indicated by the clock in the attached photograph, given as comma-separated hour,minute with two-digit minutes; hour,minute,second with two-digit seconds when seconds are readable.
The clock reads 9,11
